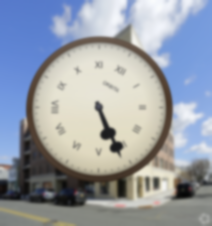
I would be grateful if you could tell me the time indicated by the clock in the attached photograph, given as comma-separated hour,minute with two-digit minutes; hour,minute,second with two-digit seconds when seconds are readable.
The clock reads 4,21
